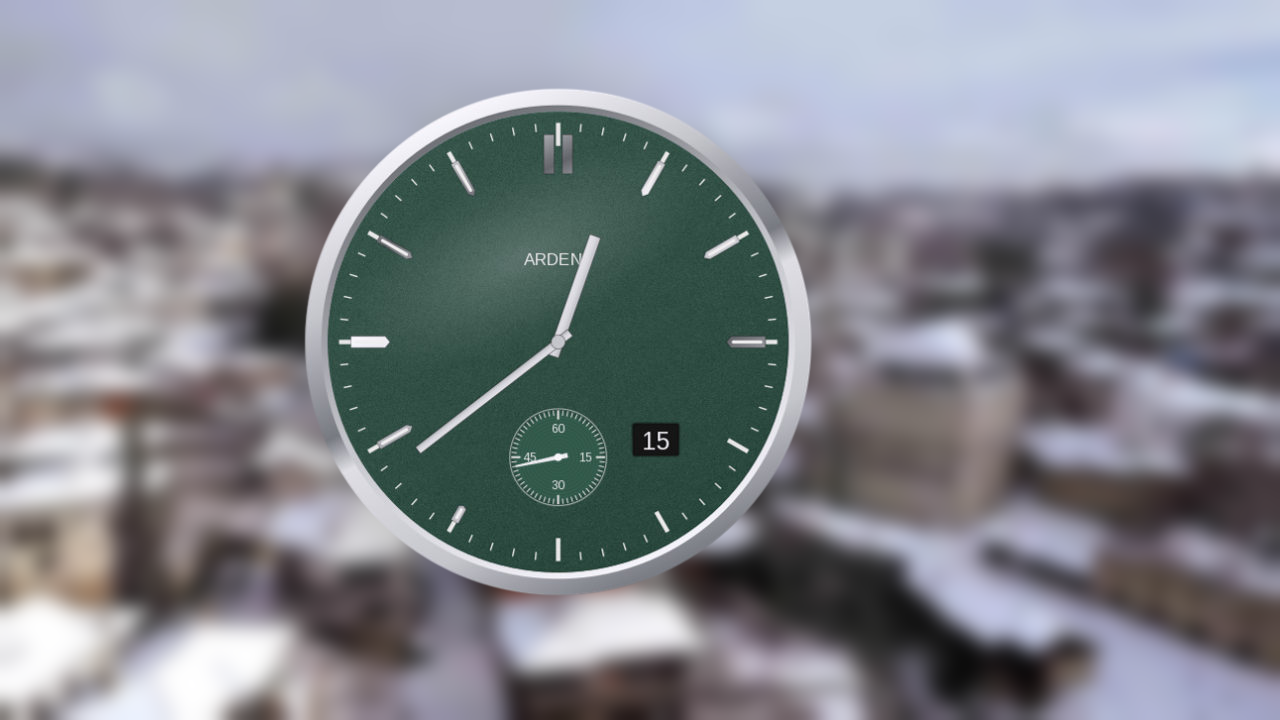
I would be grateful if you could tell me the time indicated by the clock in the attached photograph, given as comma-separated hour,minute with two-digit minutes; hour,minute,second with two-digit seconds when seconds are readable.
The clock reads 12,38,43
